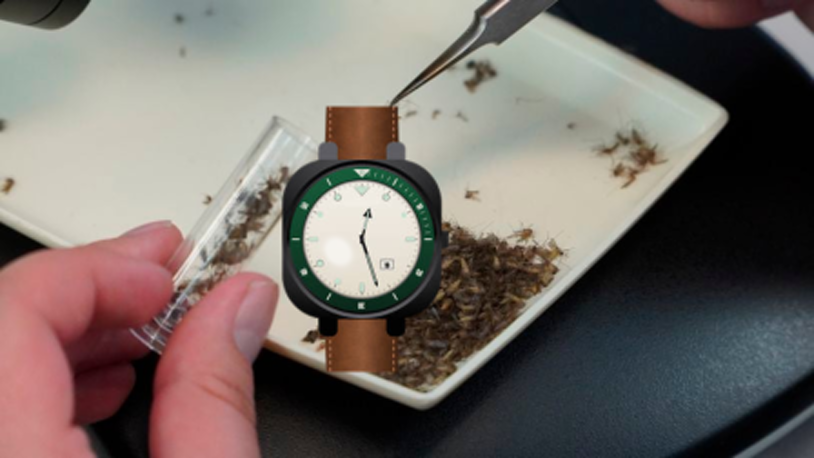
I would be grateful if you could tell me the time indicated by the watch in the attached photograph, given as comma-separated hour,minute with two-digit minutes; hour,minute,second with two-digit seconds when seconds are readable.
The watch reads 12,27
